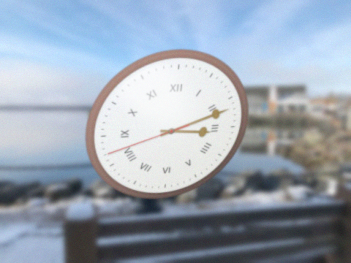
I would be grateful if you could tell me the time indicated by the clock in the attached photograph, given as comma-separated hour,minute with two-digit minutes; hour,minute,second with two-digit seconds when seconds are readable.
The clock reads 3,11,42
